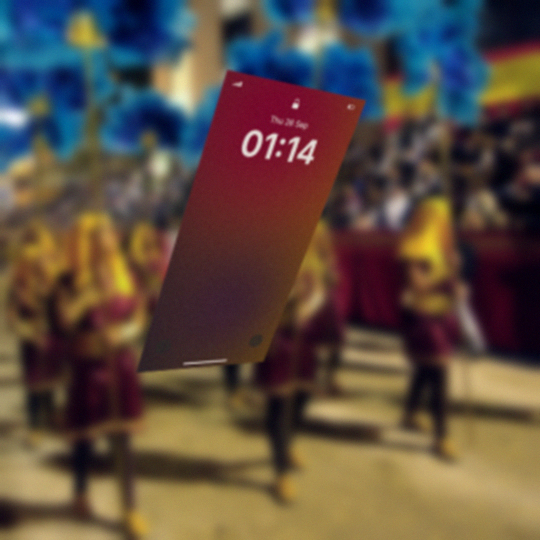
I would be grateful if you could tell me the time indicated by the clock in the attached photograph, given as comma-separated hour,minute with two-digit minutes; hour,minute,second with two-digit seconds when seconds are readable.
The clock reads 1,14
